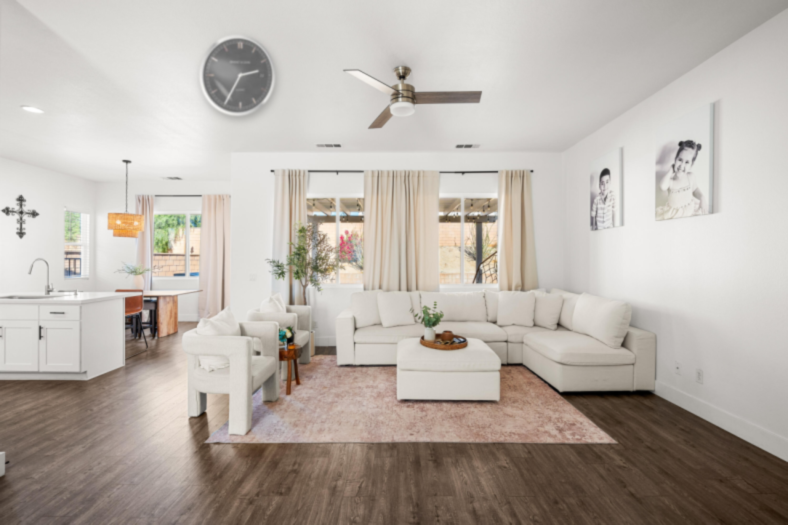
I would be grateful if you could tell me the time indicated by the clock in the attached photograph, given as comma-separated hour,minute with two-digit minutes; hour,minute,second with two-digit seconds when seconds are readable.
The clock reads 2,35
